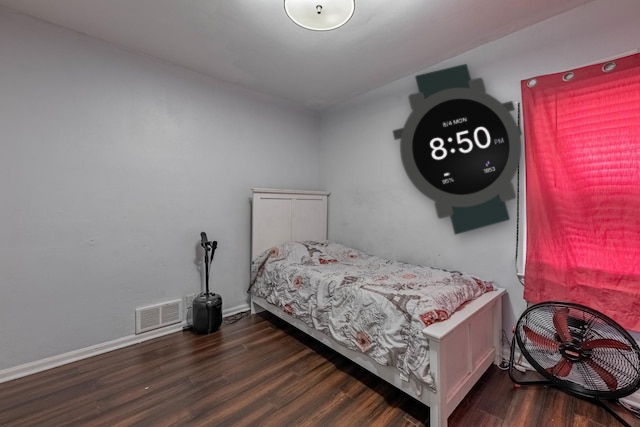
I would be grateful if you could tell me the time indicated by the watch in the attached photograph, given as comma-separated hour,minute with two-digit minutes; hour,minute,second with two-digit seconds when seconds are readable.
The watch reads 8,50
